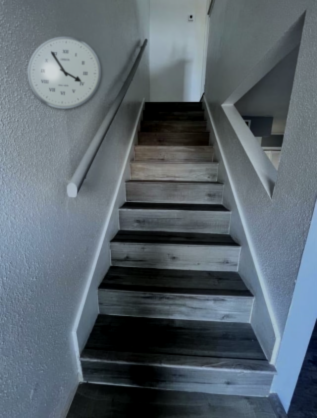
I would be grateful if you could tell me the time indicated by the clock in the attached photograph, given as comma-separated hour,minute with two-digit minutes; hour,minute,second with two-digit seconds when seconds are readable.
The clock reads 3,54
